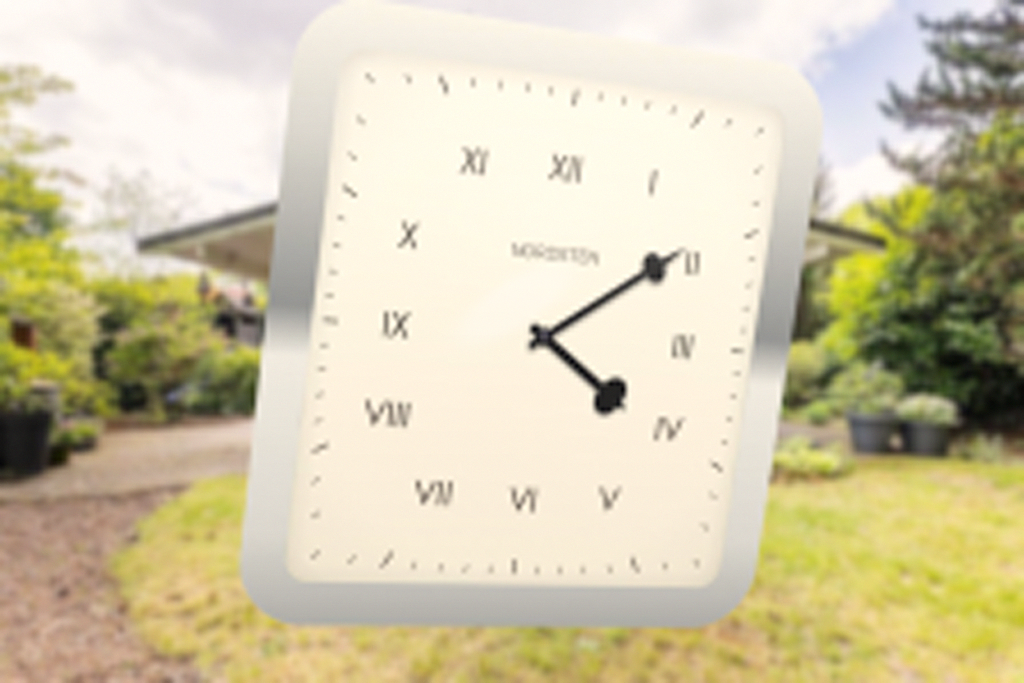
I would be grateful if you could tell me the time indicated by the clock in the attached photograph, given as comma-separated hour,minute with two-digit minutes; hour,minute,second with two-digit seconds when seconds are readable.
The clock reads 4,09
